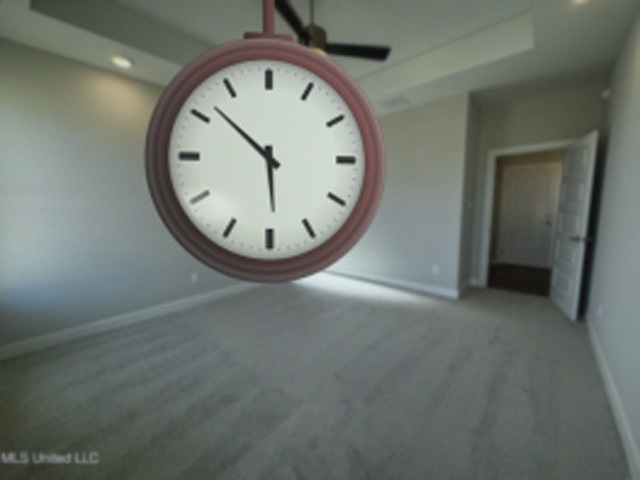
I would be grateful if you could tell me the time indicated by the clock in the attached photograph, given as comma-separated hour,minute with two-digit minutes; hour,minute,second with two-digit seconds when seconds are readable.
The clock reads 5,52
